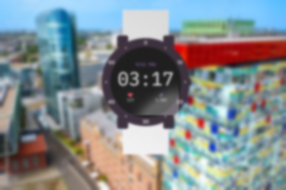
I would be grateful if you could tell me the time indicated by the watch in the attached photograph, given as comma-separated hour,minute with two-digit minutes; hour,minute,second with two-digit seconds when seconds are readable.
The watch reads 3,17
